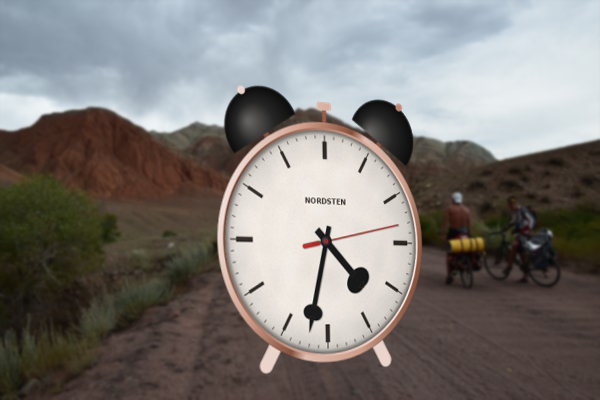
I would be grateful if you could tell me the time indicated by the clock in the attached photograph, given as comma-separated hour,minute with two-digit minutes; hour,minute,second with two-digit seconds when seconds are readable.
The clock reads 4,32,13
